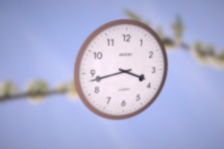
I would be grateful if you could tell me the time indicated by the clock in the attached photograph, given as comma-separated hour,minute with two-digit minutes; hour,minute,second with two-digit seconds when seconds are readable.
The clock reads 3,43
